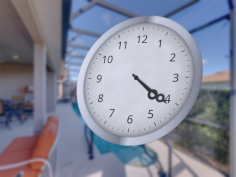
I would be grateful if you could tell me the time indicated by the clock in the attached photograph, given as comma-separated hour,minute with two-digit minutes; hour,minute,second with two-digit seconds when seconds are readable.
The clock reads 4,21
